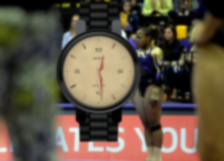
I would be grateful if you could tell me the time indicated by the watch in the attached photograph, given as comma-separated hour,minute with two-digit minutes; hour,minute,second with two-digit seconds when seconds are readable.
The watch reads 12,29
